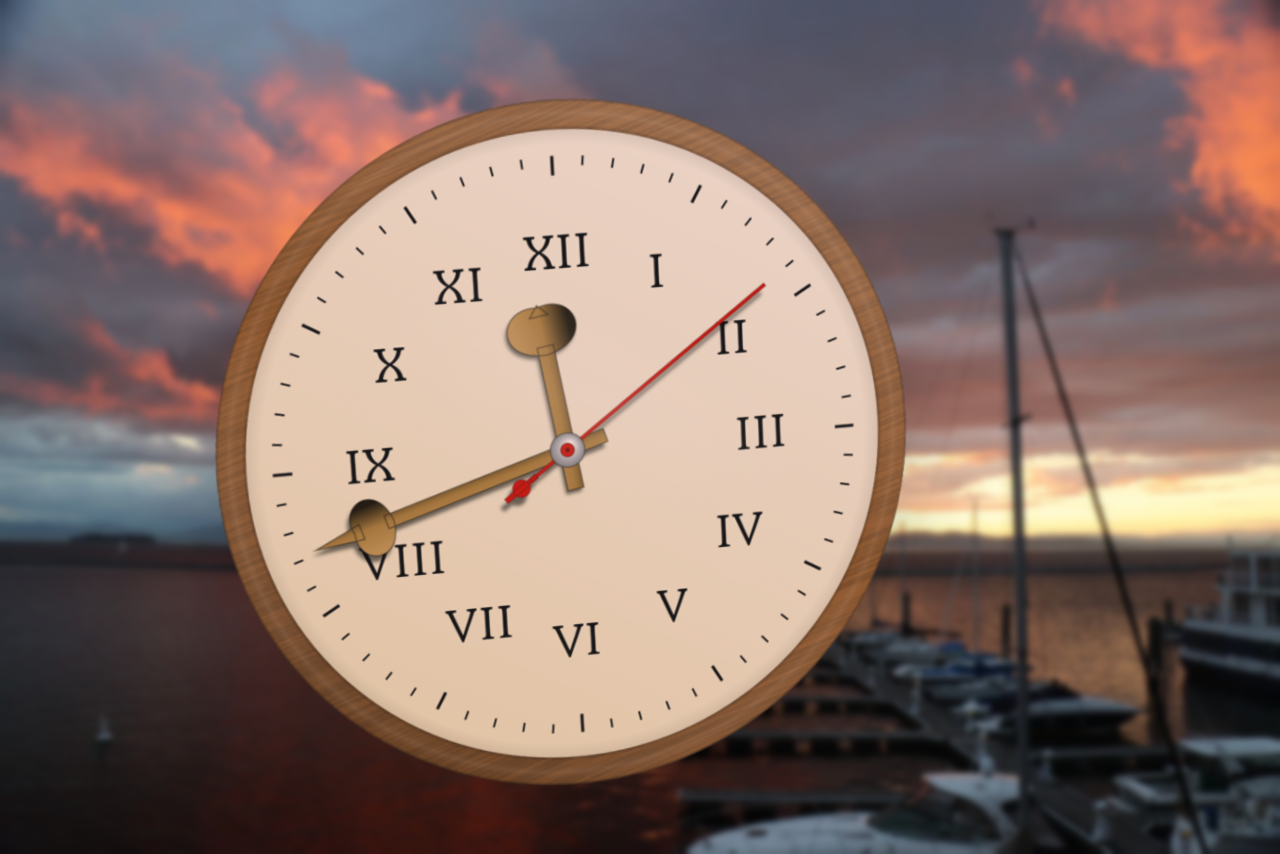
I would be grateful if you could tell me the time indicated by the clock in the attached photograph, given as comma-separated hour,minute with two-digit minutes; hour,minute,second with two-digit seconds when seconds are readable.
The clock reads 11,42,09
